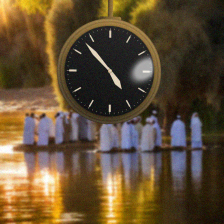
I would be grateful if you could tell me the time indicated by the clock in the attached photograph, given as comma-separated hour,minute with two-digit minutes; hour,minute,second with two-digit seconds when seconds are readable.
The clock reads 4,53
